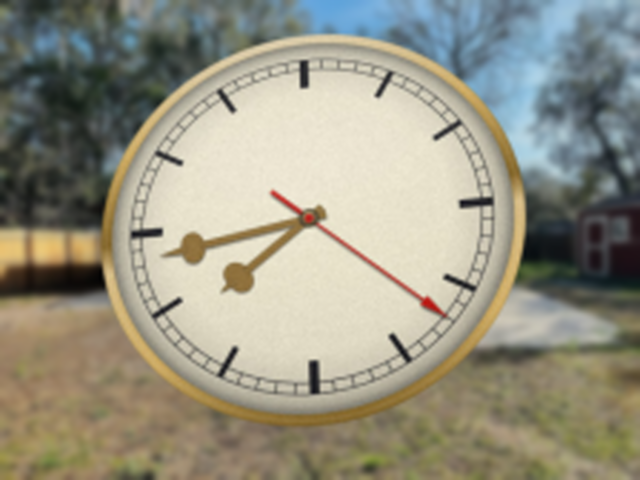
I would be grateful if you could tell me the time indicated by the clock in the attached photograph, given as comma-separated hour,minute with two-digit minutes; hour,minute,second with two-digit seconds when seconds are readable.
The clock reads 7,43,22
